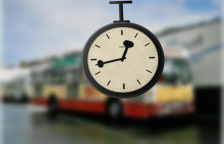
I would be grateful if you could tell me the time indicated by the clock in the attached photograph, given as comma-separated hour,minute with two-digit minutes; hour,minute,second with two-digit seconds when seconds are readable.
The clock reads 12,43
